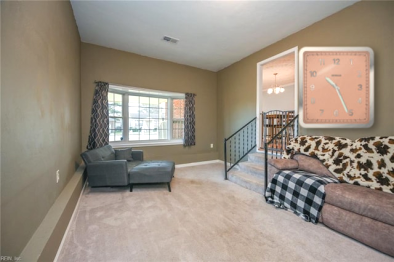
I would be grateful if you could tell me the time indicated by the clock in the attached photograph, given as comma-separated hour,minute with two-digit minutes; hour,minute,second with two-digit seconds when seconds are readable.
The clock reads 10,26
